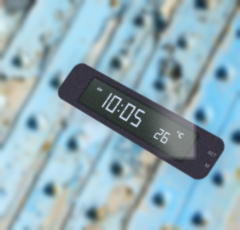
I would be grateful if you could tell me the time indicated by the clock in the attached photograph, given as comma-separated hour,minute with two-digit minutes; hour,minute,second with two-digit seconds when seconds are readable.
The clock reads 10,05
